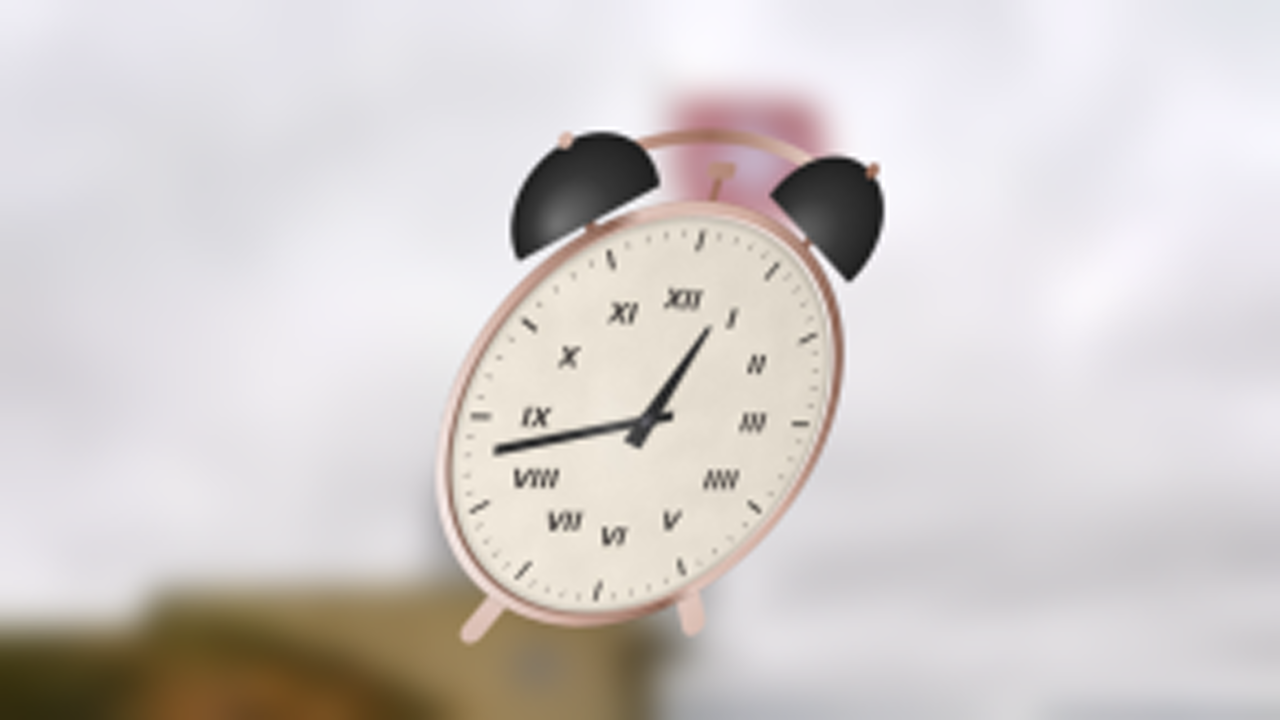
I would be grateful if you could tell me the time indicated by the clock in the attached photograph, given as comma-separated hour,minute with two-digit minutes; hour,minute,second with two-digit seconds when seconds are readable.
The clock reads 12,43
